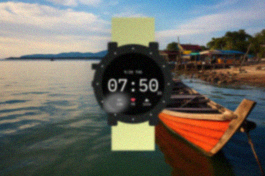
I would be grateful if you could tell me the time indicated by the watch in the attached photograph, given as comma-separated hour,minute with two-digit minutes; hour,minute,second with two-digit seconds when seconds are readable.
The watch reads 7,50
